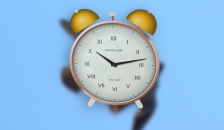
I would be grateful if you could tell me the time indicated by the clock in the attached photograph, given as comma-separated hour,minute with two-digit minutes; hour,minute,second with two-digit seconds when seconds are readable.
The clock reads 10,13
